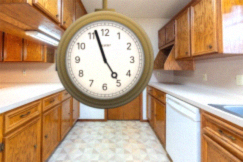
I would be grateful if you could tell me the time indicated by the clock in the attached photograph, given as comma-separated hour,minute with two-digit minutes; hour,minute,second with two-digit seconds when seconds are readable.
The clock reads 4,57
